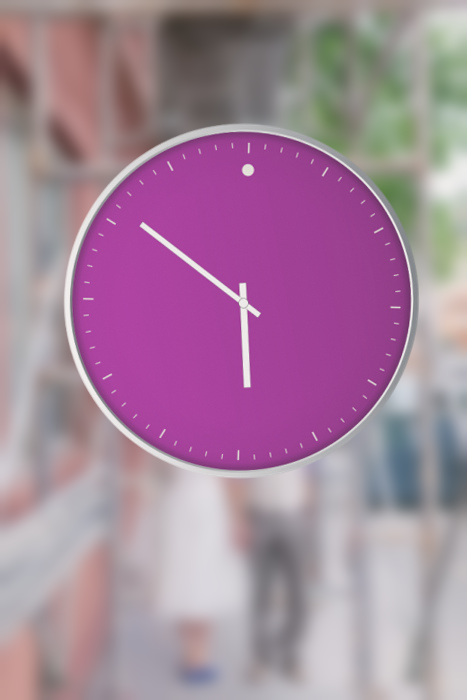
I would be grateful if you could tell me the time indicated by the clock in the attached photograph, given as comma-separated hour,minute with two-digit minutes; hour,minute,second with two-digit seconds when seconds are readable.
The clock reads 5,51
